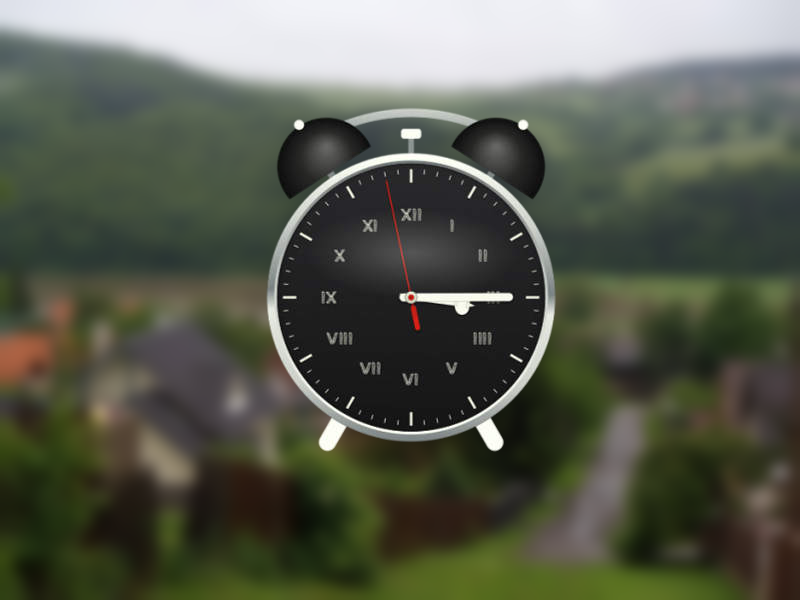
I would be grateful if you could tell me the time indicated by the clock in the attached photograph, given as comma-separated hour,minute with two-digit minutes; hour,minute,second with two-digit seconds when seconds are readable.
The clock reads 3,14,58
